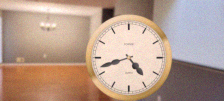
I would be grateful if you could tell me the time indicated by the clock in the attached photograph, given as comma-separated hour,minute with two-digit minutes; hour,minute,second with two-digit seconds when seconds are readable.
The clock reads 4,42
